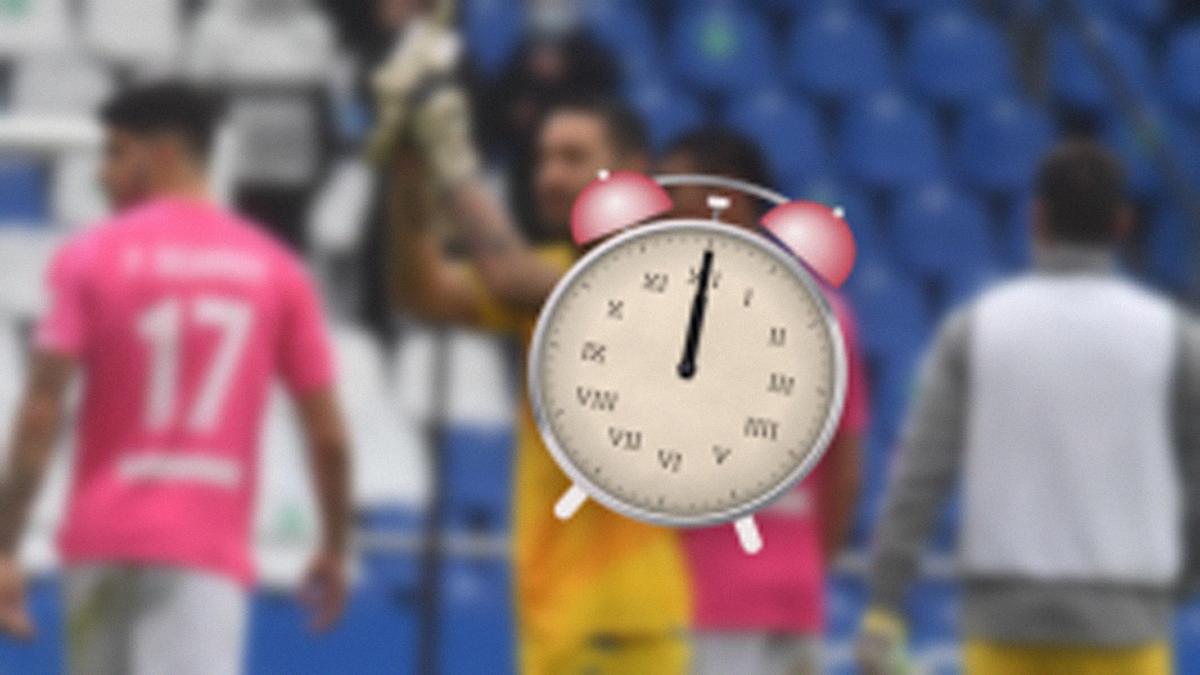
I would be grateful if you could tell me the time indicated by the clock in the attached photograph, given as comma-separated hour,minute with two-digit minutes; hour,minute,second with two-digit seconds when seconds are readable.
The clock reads 12,00
